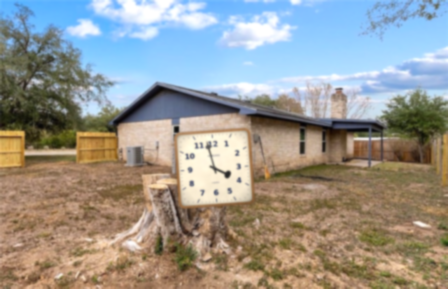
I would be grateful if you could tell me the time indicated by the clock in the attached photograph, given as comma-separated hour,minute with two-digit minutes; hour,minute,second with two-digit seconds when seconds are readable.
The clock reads 3,58
